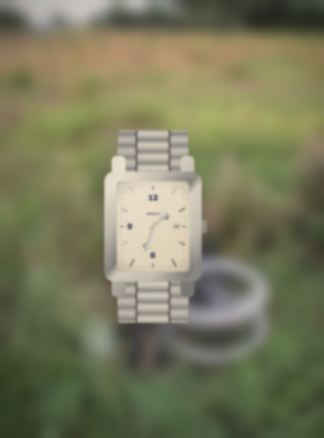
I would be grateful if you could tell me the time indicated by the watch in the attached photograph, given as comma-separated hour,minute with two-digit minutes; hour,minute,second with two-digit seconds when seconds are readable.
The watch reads 1,33
